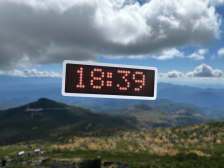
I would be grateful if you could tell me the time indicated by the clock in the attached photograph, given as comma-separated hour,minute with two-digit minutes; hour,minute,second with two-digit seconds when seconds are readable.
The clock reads 18,39
